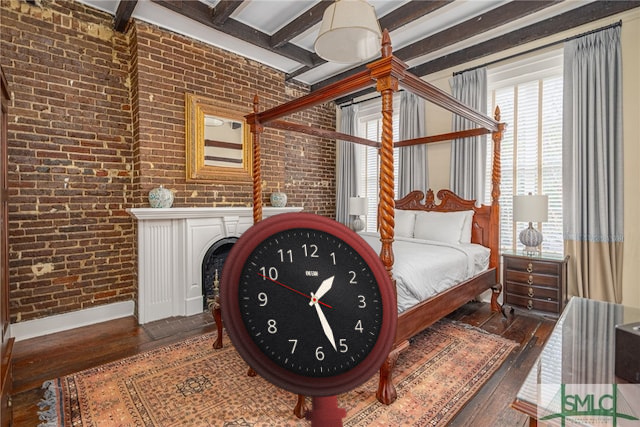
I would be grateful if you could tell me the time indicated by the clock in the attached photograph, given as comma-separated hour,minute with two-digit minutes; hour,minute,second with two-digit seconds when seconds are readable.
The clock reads 1,26,49
